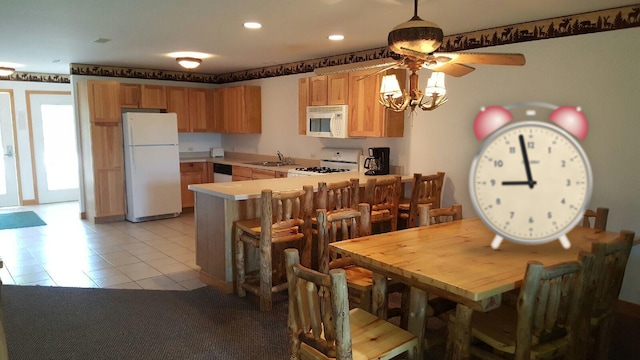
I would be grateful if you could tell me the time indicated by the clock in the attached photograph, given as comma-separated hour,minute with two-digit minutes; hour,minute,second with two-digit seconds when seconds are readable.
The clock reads 8,58
